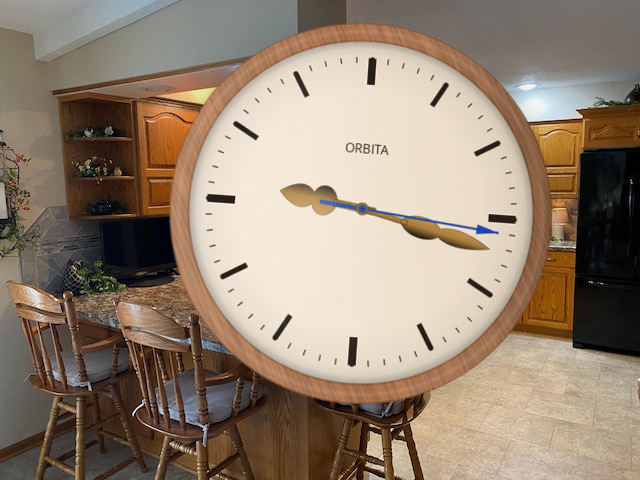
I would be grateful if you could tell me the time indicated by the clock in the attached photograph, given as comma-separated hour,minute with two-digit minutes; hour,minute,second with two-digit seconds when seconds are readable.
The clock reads 9,17,16
